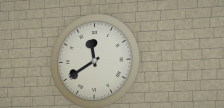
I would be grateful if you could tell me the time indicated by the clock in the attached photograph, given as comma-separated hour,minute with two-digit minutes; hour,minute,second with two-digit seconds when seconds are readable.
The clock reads 11,40
